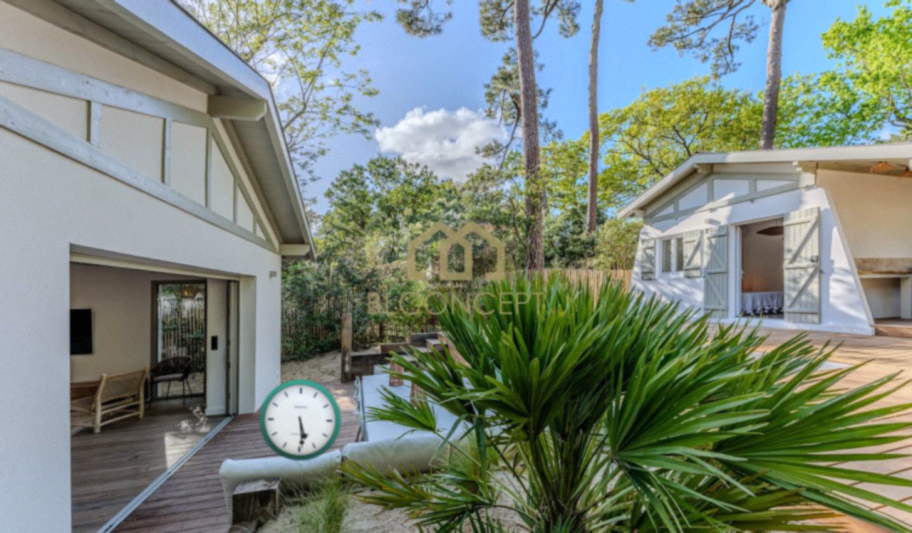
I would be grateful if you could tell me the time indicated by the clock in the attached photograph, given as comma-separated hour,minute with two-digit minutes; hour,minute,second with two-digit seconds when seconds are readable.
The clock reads 5,29
